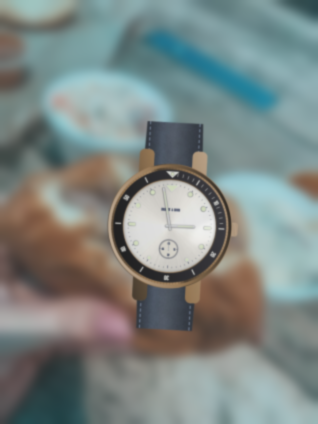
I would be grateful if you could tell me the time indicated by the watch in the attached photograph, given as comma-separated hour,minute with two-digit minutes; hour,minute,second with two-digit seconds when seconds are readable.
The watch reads 2,58
